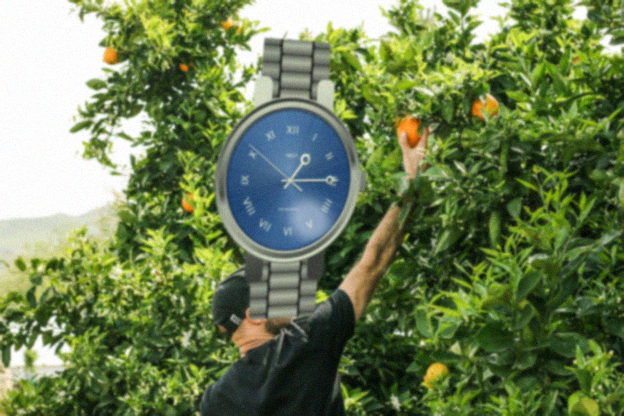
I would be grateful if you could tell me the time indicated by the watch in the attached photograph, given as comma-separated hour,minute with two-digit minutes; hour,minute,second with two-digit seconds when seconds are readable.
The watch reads 1,14,51
